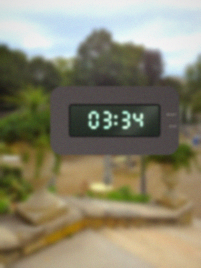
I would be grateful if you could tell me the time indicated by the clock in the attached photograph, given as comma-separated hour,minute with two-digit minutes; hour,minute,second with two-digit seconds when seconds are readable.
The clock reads 3,34
